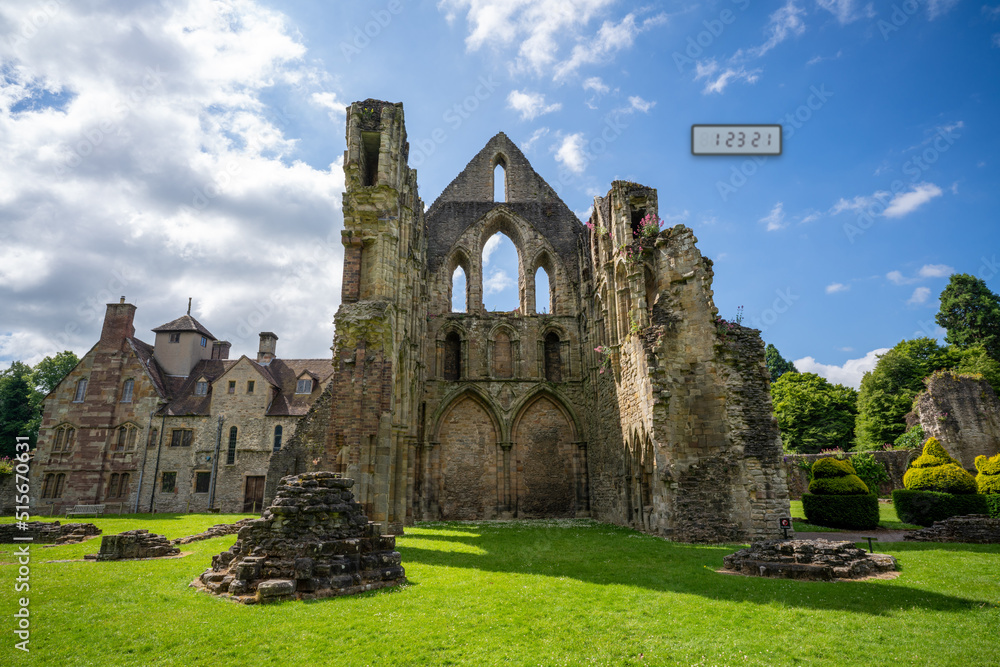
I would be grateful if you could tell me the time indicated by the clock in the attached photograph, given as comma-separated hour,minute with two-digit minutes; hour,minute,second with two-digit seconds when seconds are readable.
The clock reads 1,23,21
